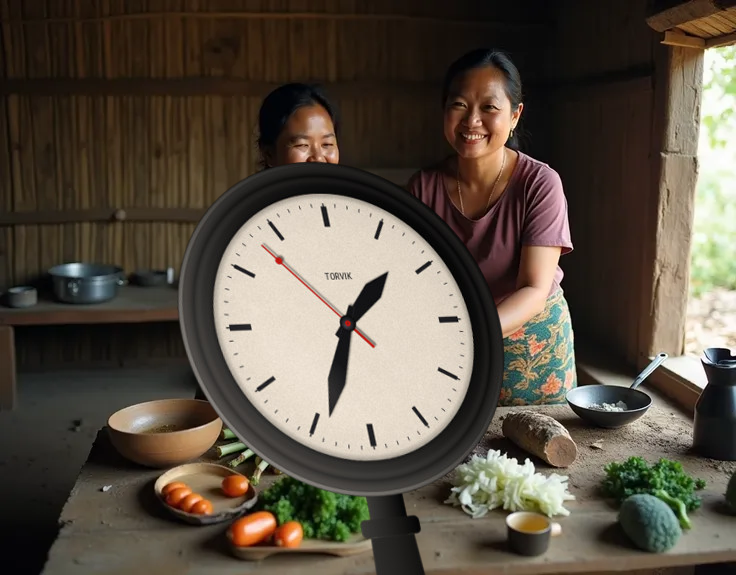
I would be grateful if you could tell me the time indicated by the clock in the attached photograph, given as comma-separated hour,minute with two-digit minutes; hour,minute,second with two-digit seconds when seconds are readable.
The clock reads 1,33,53
